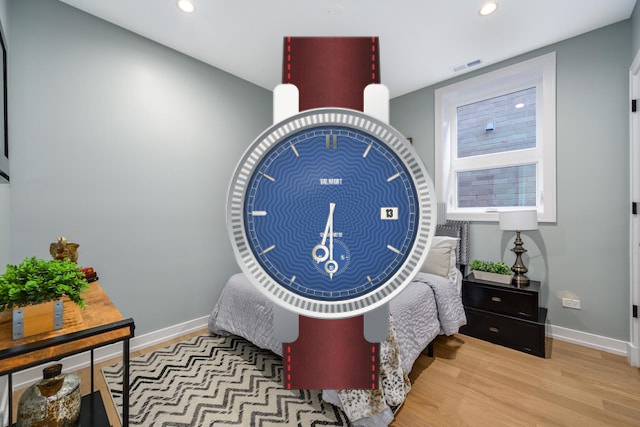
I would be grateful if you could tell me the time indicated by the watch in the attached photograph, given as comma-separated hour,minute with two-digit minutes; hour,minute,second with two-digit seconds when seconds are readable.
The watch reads 6,30
